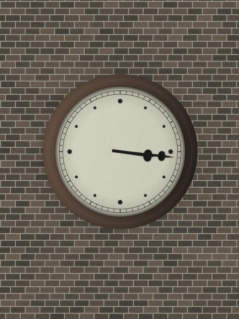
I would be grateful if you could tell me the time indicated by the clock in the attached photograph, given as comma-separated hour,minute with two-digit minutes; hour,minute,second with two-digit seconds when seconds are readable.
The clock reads 3,16
